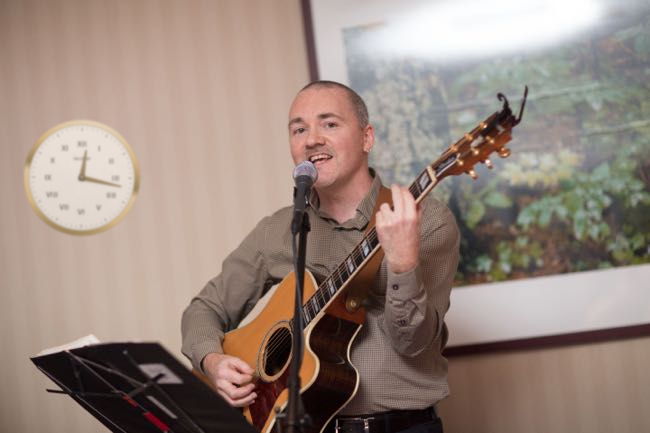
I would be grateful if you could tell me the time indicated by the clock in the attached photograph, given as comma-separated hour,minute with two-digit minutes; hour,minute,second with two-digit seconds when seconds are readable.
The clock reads 12,17
